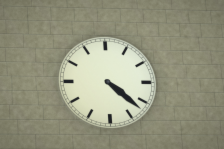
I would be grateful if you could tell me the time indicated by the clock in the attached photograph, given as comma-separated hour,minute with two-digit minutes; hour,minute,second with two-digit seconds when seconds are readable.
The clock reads 4,22
